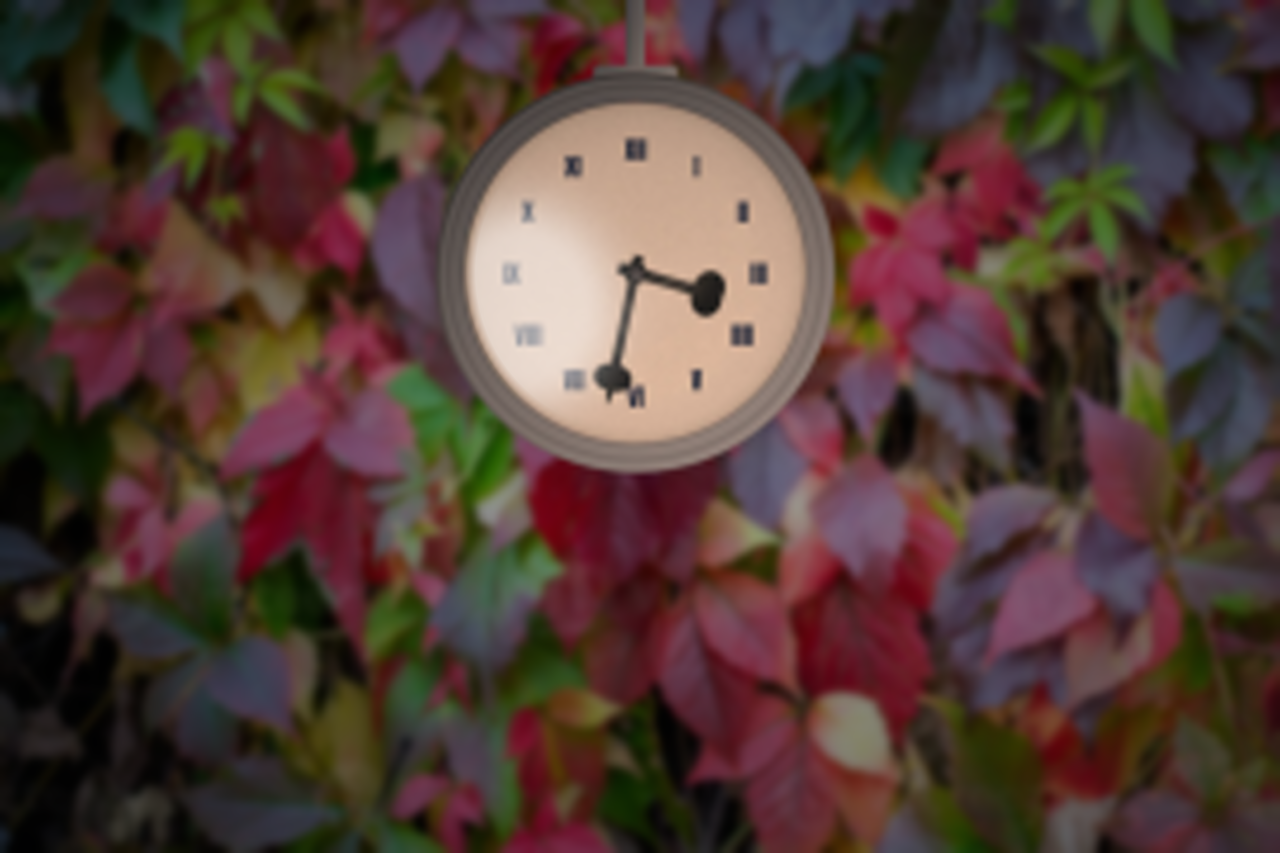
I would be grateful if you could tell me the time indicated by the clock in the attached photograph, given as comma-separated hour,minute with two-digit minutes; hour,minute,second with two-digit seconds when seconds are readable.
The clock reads 3,32
